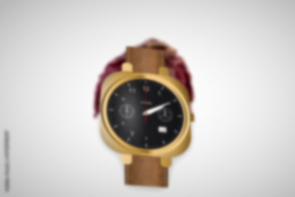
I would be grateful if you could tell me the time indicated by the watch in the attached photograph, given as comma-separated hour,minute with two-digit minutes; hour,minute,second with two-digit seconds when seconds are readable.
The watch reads 2,10
